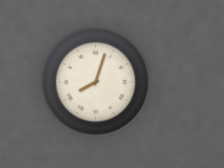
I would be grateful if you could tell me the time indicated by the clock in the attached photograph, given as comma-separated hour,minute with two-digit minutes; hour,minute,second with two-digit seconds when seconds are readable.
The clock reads 8,03
